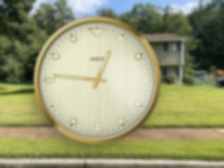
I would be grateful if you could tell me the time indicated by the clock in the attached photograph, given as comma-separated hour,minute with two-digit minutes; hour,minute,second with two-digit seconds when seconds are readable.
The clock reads 12,46
